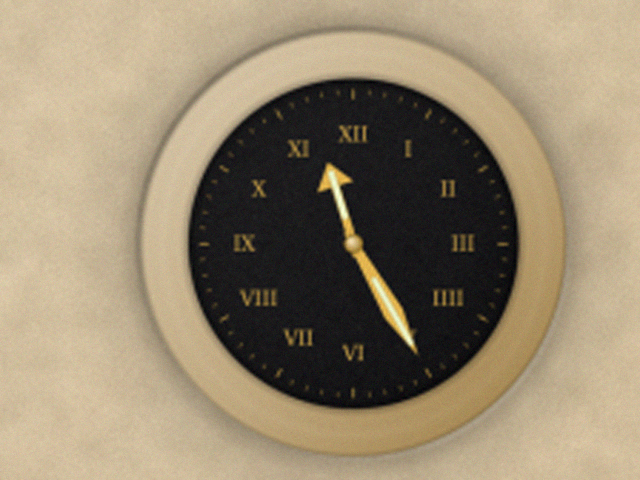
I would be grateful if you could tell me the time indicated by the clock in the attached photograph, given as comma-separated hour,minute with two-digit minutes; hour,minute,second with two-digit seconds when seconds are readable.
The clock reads 11,25
